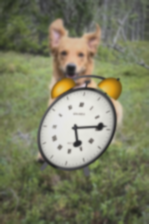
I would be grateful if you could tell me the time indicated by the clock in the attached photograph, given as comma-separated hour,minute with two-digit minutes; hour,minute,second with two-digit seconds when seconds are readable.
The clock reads 5,14
